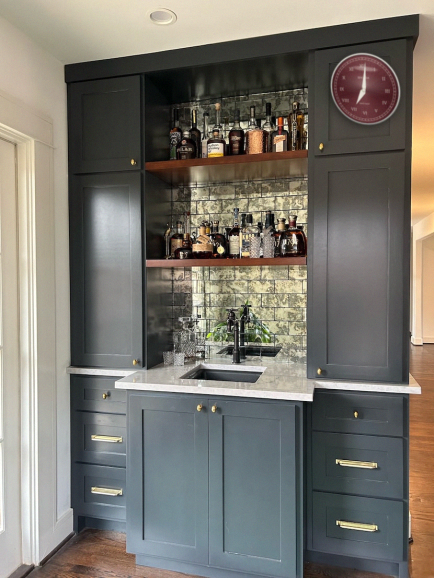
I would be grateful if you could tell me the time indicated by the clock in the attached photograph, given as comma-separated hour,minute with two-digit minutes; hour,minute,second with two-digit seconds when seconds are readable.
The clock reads 7,01
